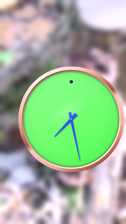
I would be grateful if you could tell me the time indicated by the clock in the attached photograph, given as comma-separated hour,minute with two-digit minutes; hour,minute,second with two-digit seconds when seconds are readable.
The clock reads 7,28
